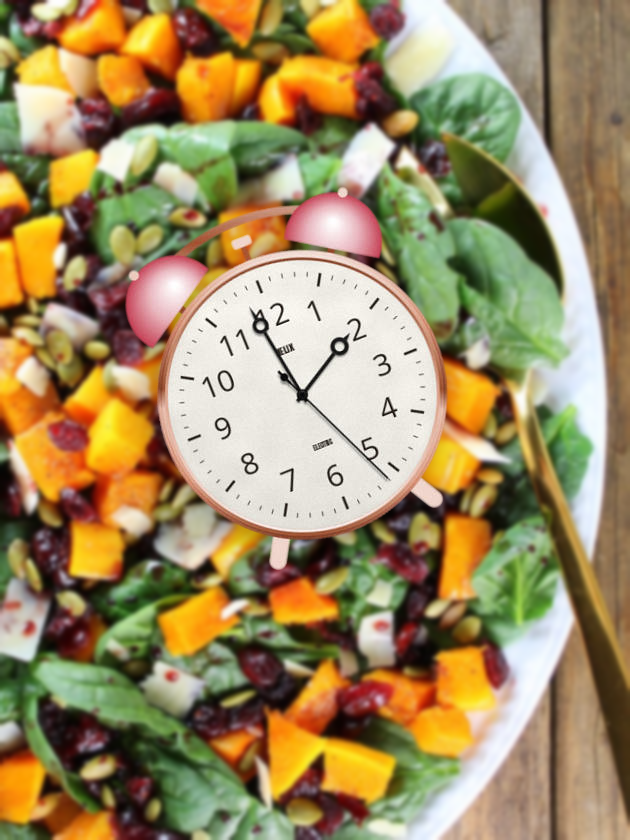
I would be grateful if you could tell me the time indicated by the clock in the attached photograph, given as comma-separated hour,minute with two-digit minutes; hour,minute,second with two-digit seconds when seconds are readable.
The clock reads 1,58,26
